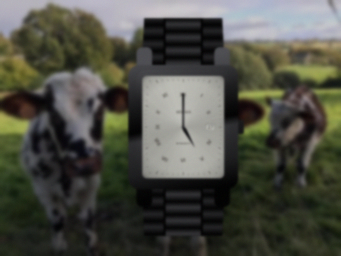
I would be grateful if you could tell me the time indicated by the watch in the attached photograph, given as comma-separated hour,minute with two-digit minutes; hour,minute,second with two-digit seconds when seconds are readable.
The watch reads 5,00
